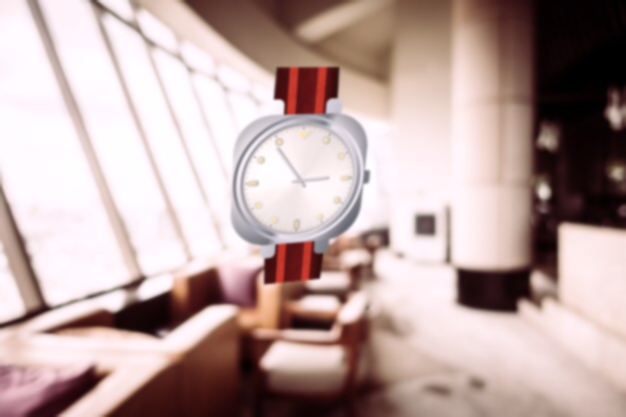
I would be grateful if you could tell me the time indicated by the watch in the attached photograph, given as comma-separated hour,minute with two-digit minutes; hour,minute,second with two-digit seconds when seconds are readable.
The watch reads 2,54
